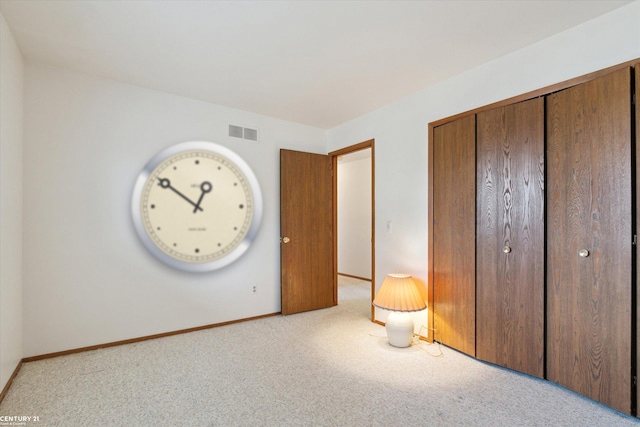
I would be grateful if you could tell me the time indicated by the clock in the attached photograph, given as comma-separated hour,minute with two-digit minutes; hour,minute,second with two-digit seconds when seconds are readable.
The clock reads 12,51
